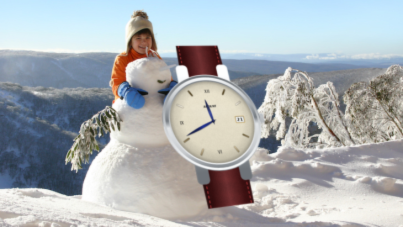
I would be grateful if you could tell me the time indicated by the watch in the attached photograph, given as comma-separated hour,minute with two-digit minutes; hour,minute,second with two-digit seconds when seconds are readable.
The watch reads 11,41
